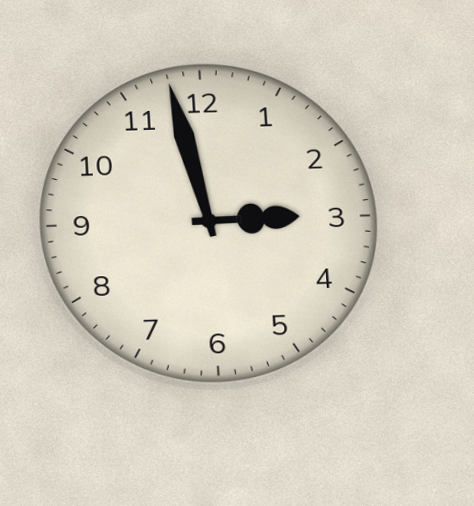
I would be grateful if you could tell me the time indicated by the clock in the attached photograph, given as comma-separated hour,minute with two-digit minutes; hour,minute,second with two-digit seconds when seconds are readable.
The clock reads 2,58
